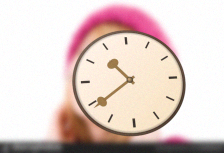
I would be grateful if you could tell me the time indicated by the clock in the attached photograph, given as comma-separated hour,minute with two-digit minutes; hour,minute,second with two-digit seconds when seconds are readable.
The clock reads 10,39
